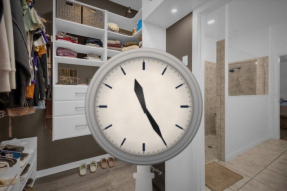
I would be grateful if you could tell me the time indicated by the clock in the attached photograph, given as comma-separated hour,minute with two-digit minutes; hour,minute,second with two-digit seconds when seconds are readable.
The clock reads 11,25
